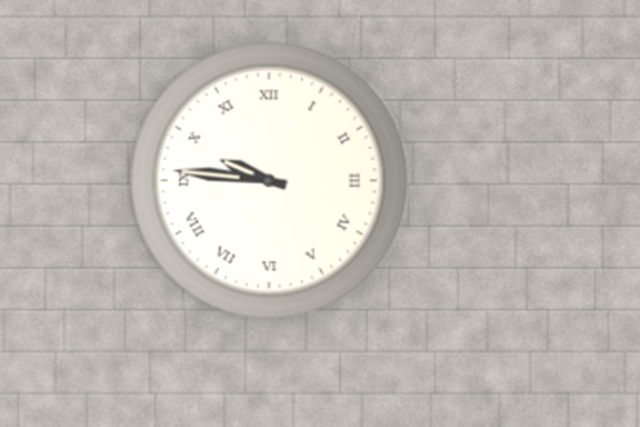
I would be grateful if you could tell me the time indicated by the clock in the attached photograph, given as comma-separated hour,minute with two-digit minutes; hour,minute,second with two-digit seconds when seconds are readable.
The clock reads 9,46
